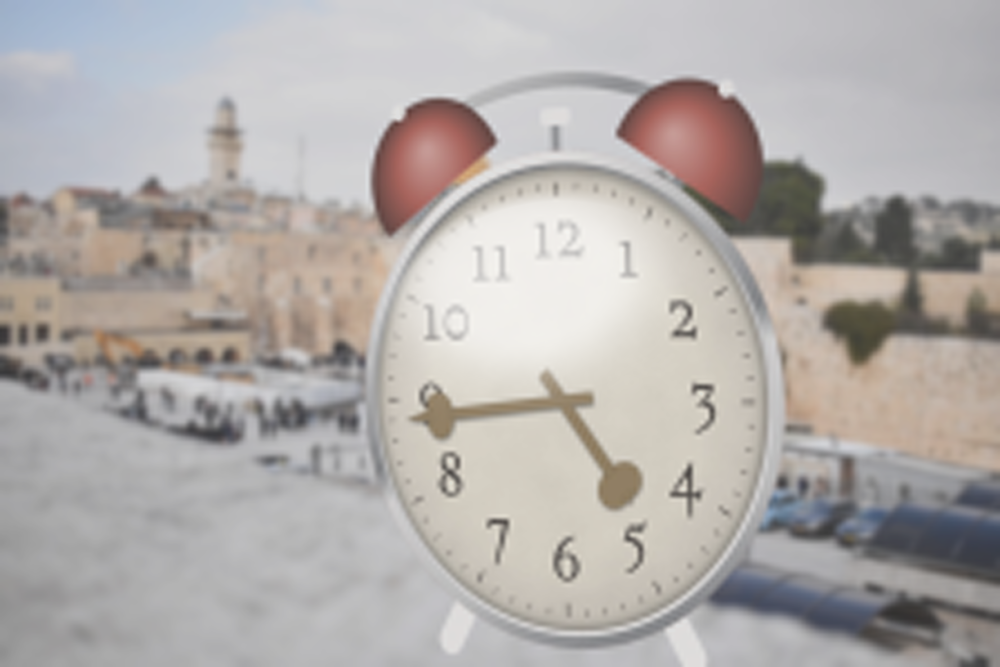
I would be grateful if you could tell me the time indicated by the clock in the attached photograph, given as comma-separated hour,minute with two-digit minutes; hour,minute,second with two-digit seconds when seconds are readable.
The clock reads 4,44
